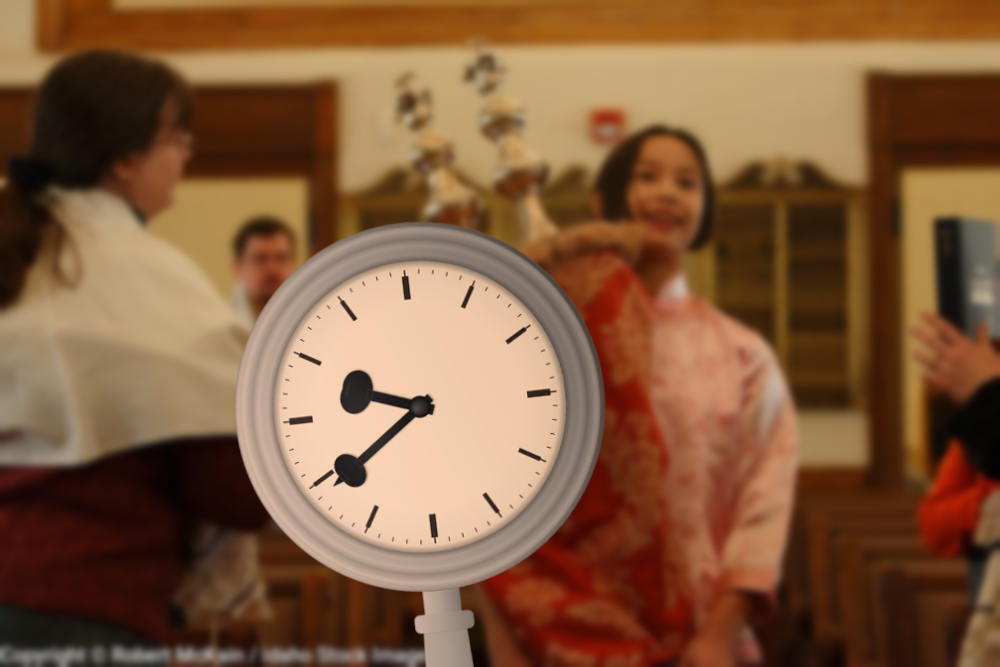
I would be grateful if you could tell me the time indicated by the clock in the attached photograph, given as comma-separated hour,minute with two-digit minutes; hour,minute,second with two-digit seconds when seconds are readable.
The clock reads 9,39
